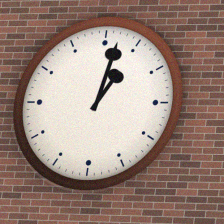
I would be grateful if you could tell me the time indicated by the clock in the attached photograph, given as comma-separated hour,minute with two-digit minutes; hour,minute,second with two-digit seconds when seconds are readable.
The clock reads 1,02
